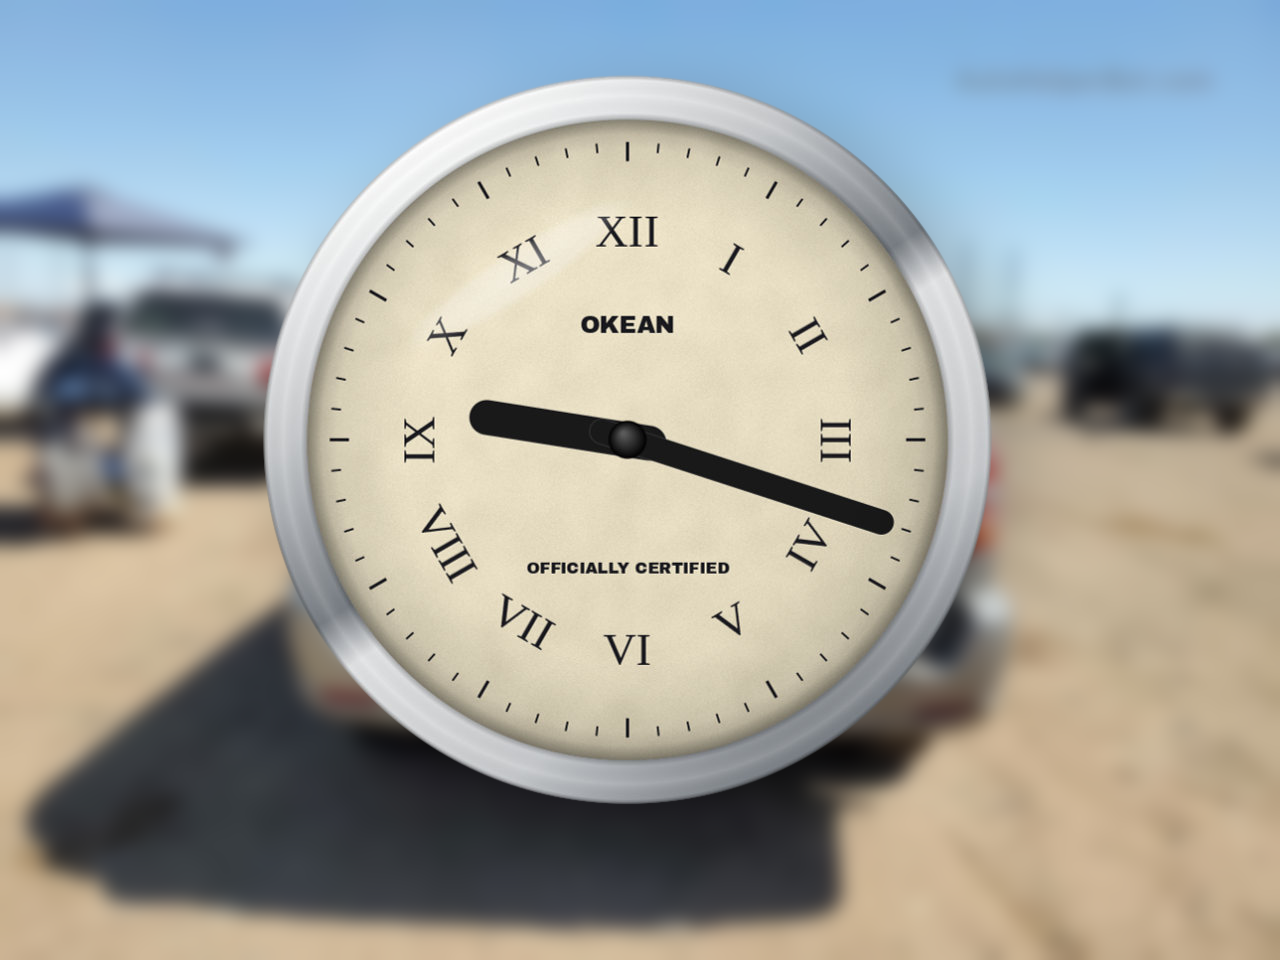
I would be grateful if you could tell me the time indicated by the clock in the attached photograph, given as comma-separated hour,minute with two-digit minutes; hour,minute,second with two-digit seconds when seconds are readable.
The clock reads 9,18
